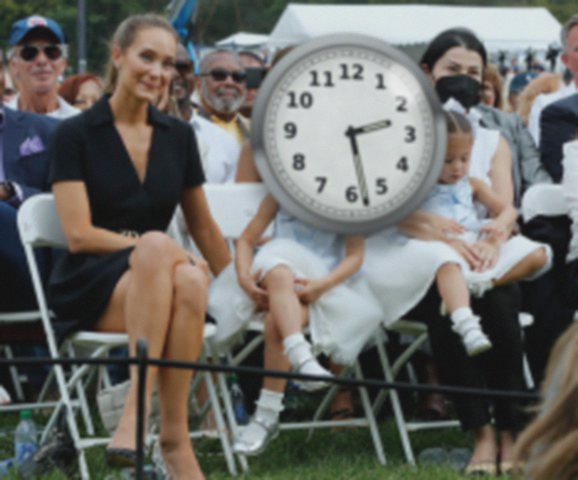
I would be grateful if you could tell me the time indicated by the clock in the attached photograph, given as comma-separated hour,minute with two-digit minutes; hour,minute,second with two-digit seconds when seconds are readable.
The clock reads 2,28
